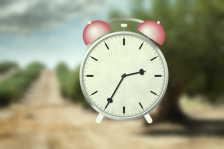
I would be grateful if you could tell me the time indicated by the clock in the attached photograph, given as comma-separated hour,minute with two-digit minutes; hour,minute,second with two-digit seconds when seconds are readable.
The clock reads 2,35
